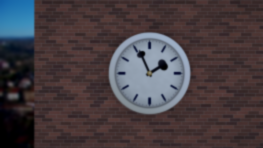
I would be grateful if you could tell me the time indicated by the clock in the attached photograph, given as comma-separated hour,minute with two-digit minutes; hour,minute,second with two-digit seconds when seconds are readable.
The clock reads 1,56
